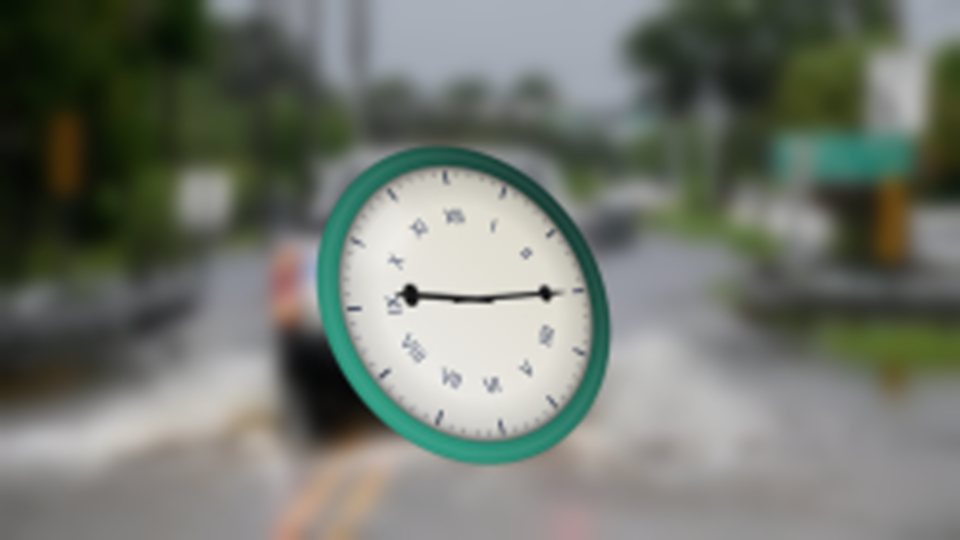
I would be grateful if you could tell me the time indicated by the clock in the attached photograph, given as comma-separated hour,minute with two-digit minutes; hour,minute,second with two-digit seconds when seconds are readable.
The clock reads 9,15
